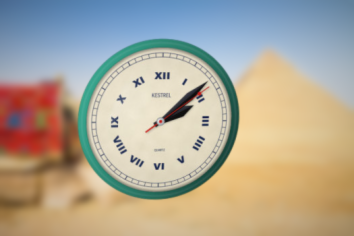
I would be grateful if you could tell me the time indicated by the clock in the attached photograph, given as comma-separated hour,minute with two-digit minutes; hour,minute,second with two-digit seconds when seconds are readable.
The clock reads 2,08,09
